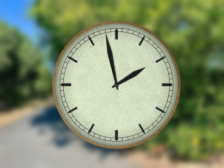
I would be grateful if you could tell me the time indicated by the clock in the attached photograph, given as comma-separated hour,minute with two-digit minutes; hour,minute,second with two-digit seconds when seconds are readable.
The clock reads 1,58
